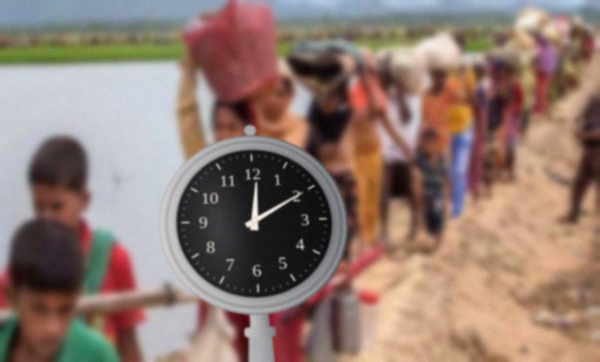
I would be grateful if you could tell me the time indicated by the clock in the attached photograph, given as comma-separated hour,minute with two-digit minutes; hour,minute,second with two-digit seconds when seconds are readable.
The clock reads 12,10
